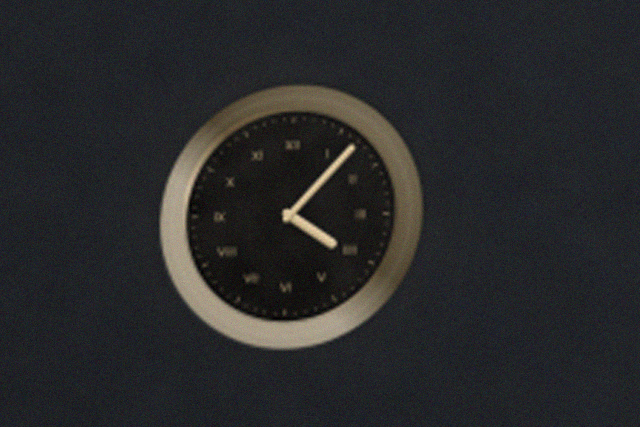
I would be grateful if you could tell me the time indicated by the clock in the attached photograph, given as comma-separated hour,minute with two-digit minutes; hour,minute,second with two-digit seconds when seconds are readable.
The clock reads 4,07
